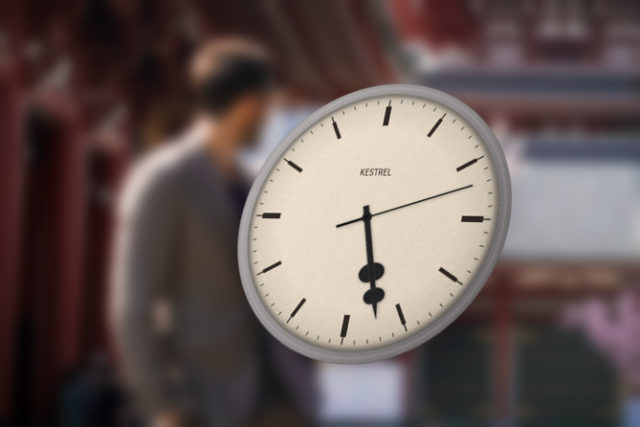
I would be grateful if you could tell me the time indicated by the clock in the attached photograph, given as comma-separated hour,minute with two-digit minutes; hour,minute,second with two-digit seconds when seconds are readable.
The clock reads 5,27,12
